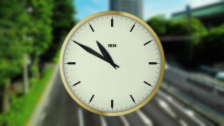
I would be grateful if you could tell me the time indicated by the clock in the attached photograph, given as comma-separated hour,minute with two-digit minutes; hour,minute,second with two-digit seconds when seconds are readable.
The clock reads 10,50
